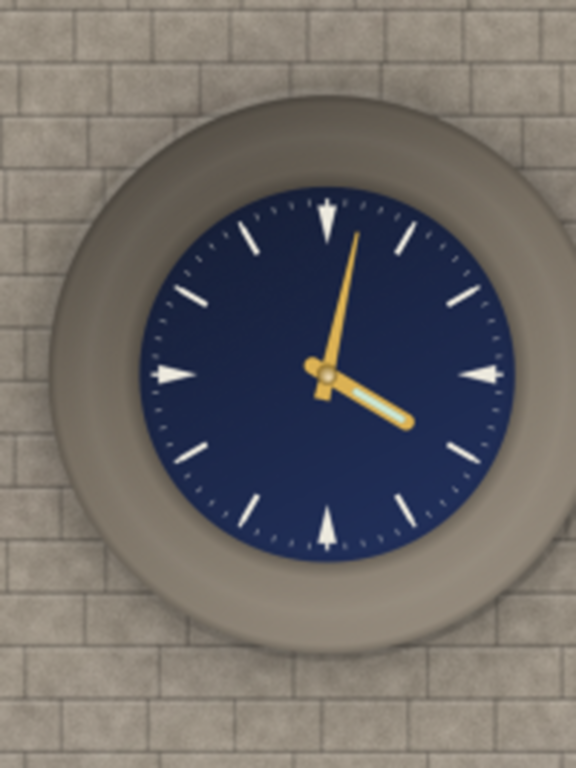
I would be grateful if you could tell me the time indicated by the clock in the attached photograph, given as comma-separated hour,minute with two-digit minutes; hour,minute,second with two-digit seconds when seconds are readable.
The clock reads 4,02
